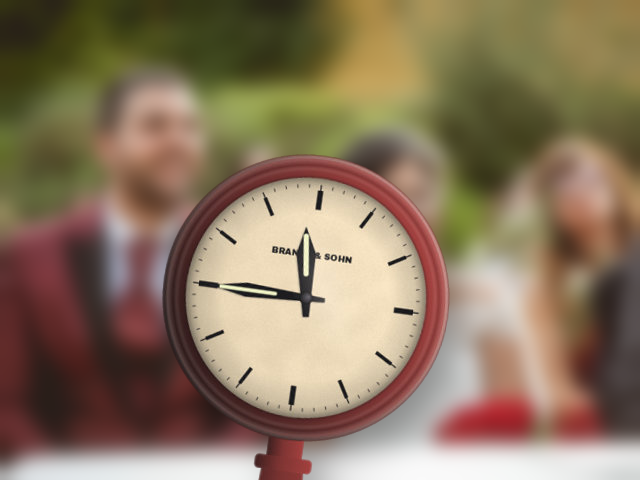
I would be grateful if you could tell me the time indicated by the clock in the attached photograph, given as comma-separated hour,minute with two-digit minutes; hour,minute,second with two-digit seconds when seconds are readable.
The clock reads 11,45
